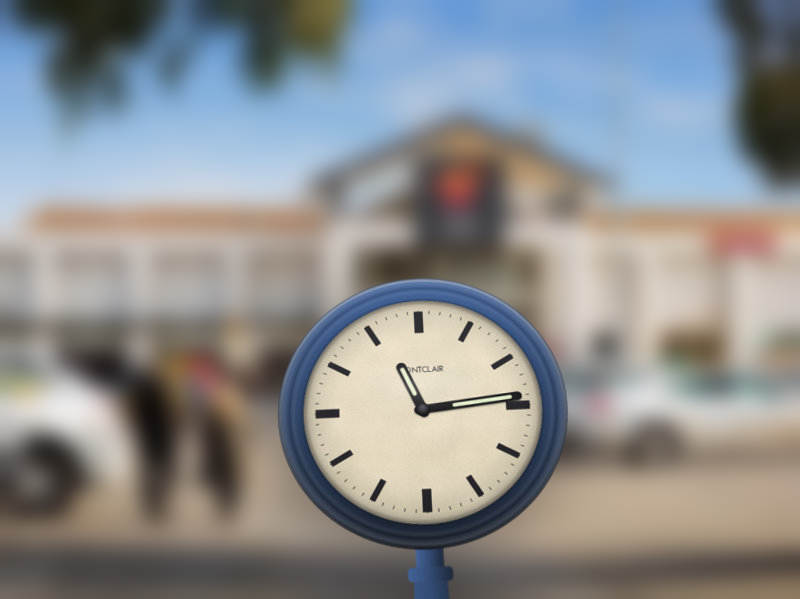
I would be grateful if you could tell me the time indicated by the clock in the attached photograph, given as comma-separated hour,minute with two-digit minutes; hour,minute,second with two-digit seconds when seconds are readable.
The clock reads 11,14
